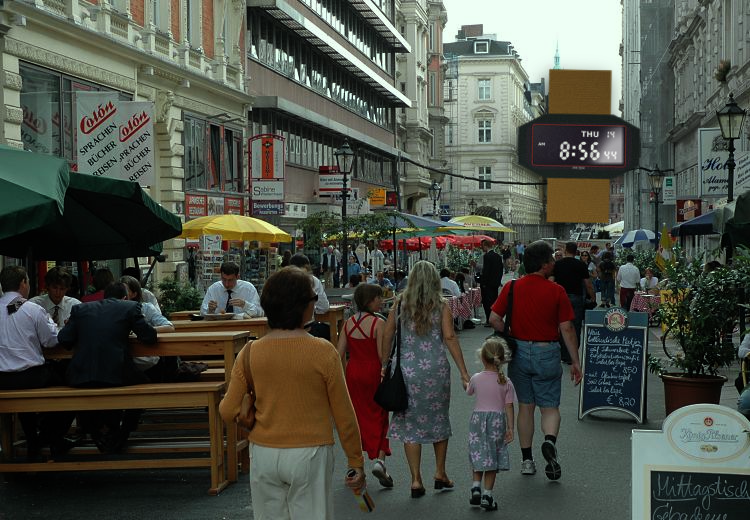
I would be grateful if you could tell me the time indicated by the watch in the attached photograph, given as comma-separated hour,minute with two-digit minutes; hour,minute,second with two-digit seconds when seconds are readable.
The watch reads 8,56,44
